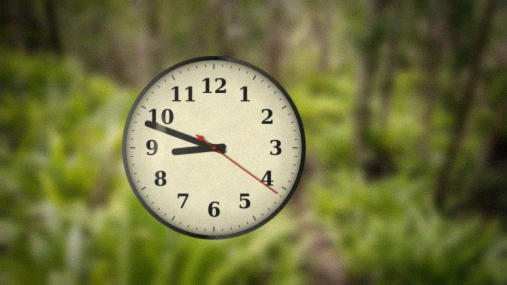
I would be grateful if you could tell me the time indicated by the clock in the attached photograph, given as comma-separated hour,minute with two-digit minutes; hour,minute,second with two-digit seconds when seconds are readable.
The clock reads 8,48,21
